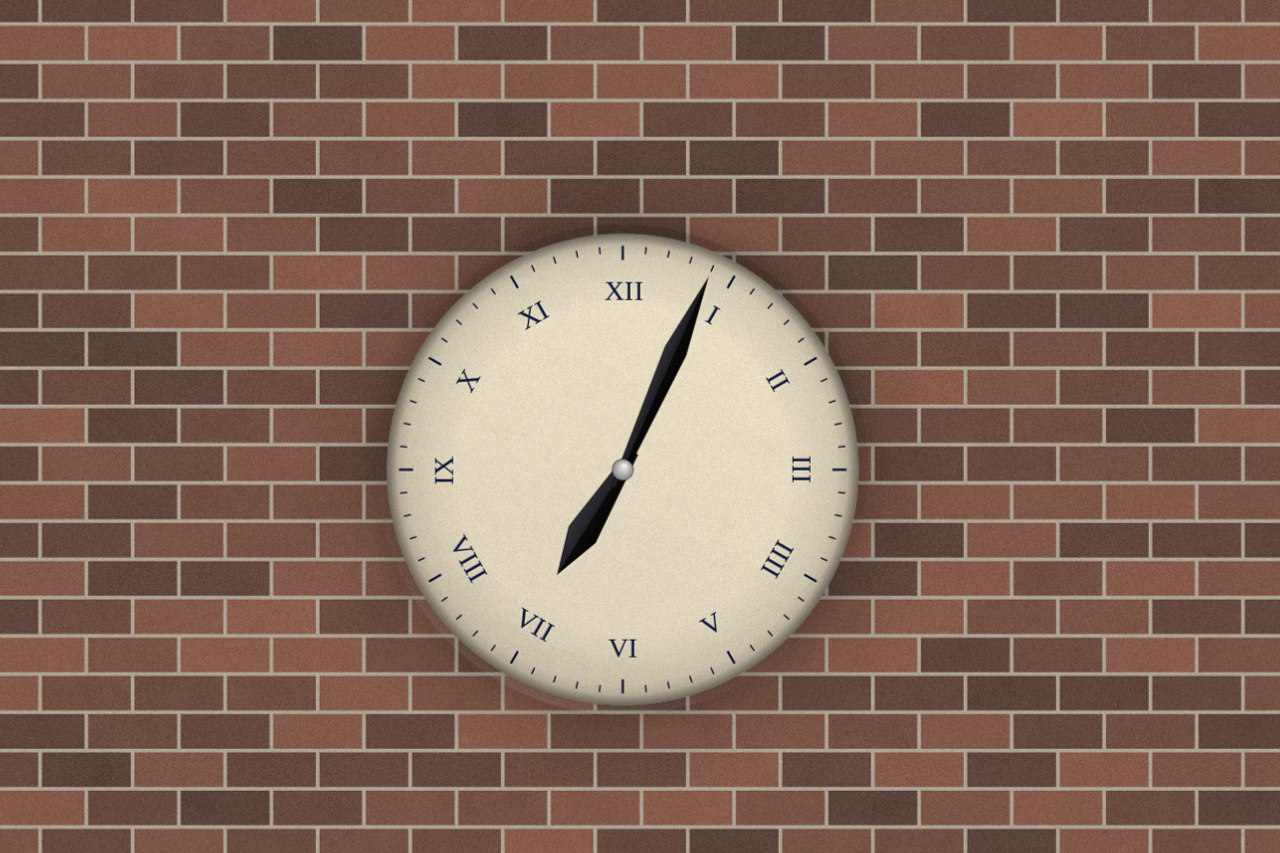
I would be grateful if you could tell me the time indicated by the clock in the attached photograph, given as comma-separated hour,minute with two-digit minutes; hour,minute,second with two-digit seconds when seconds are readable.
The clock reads 7,04
